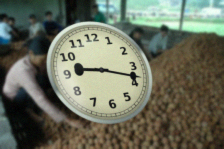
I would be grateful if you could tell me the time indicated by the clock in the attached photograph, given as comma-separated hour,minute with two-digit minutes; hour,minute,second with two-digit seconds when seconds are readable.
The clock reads 9,18
